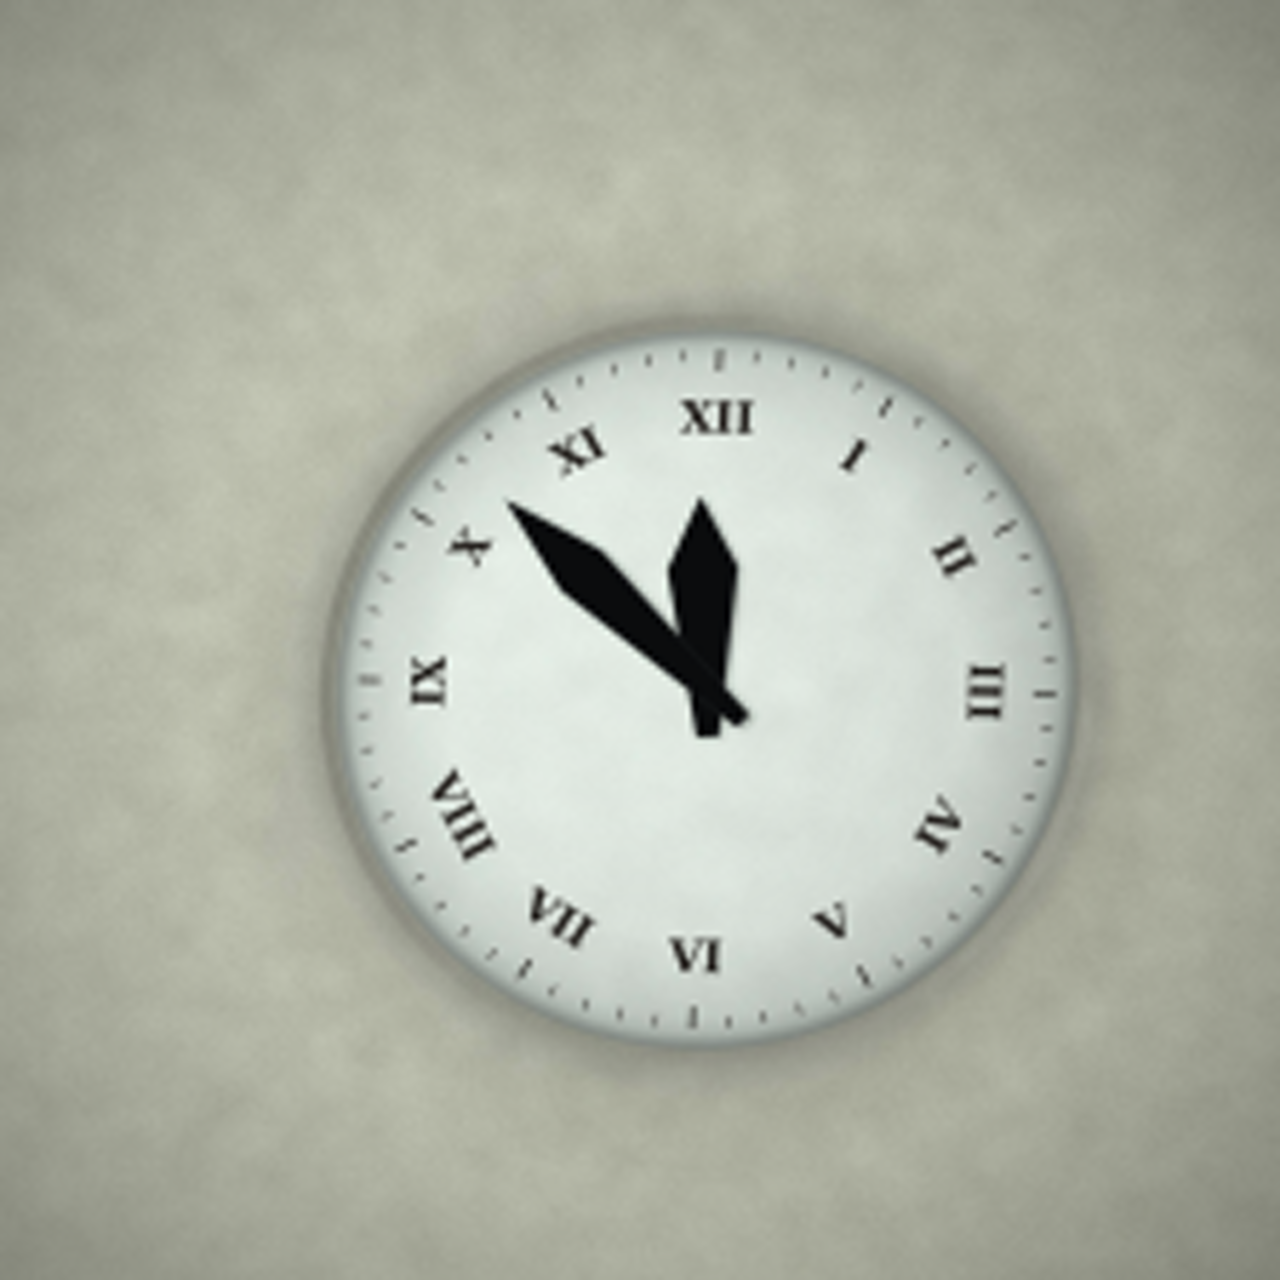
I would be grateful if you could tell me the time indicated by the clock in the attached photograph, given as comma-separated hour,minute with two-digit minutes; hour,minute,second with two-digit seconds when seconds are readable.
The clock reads 11,52
